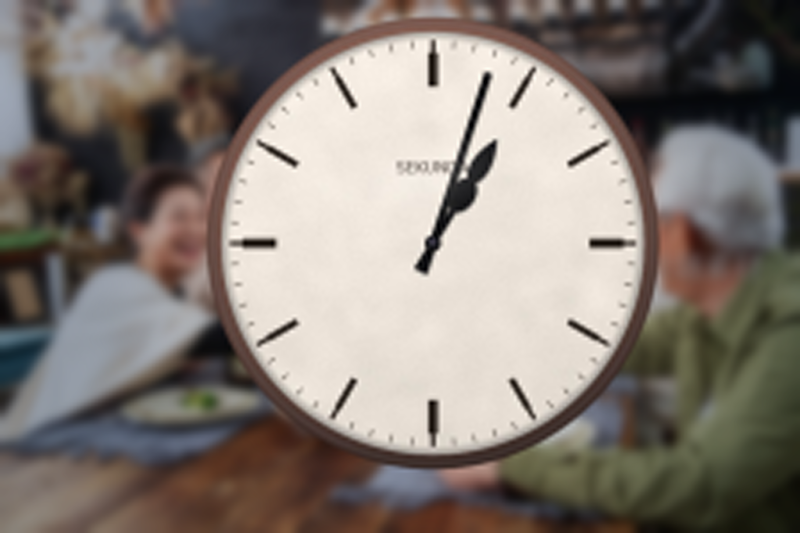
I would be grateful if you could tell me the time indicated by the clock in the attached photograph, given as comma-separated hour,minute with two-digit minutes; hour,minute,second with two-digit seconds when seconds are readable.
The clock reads 1,03
